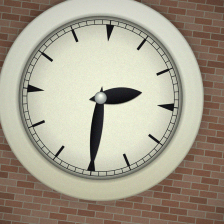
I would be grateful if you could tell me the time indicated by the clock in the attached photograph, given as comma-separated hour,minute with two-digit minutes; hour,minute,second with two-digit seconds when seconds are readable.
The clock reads 2,30
